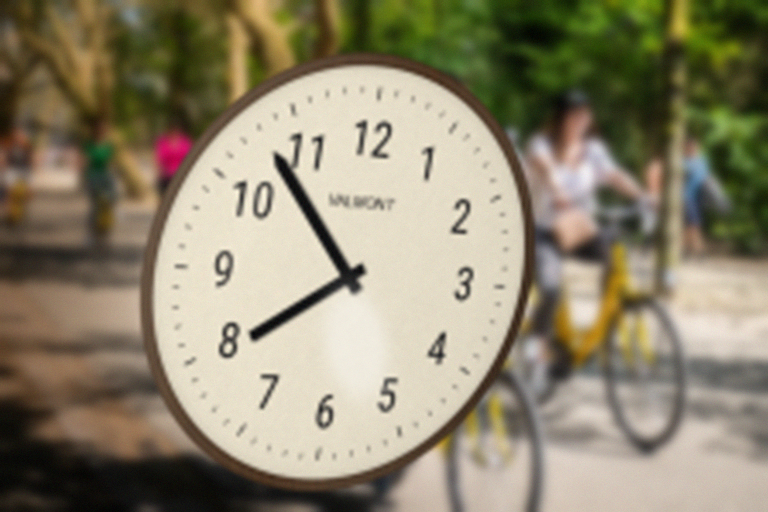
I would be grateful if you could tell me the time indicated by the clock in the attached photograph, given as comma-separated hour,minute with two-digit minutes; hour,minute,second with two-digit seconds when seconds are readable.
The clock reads 7,53
